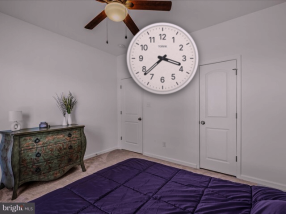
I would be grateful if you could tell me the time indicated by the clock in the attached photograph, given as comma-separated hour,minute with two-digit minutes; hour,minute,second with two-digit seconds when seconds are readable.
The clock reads 3,38
